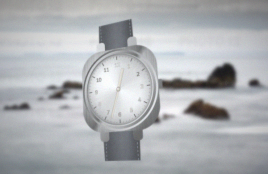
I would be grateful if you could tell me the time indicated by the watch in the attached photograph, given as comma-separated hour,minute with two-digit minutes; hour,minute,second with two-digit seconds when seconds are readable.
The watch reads 12,33
